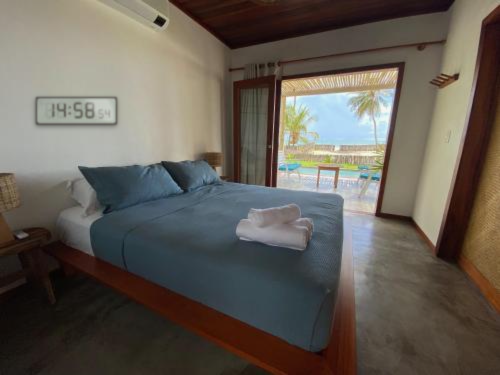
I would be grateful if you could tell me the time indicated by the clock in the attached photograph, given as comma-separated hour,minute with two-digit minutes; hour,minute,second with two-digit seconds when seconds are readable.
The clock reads 14,58
